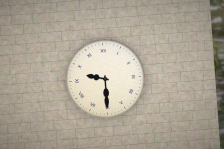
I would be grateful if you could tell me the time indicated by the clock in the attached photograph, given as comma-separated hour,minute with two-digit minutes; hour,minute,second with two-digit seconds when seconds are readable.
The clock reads 9,30
